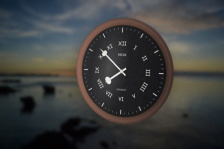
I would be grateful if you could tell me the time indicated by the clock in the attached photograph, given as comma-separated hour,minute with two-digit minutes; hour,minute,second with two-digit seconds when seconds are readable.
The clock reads 7,52
